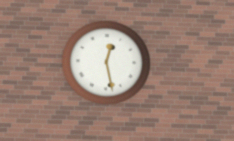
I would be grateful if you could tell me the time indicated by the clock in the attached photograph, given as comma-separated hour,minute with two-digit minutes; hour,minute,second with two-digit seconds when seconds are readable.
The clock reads 12,28
